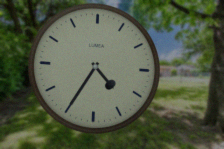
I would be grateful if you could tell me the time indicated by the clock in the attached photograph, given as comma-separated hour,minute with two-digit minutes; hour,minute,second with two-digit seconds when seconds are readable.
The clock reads 4,35
